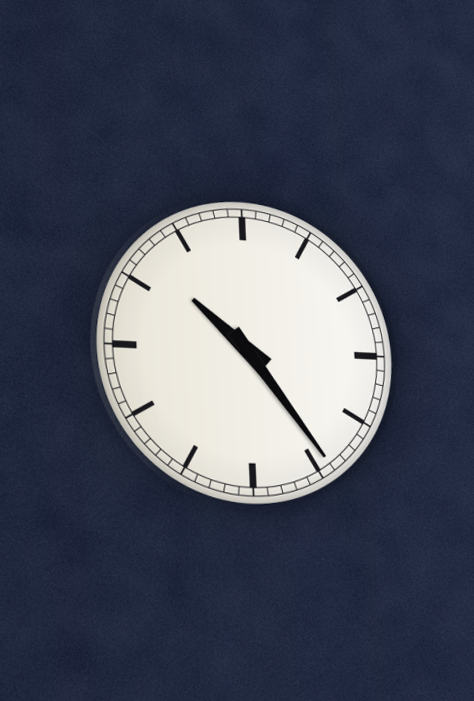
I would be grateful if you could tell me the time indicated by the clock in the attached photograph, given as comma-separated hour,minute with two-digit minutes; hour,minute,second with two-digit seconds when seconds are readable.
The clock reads 10,24
